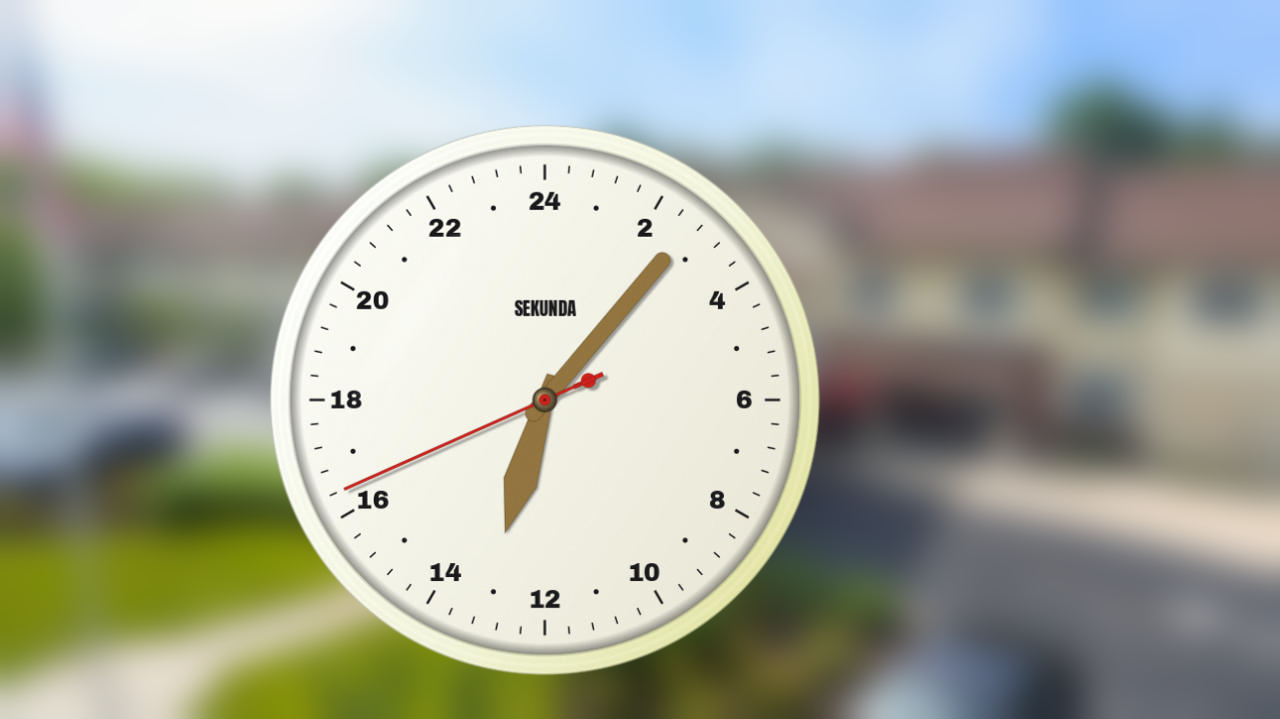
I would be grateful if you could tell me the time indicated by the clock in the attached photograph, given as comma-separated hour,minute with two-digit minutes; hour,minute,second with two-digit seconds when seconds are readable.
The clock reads 13,06,41
